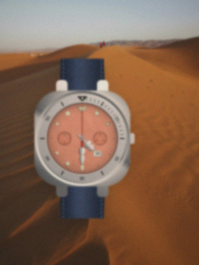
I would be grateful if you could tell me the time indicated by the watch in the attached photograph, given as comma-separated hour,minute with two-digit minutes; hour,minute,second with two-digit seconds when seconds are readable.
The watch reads 4,30
